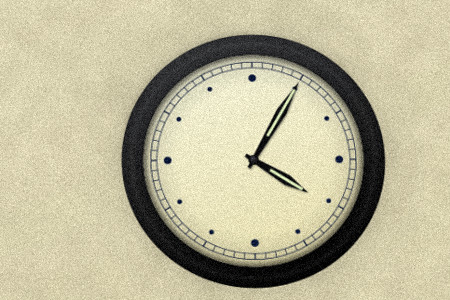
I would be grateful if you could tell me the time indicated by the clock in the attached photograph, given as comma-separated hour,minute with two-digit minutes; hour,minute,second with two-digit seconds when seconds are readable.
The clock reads 4,05
